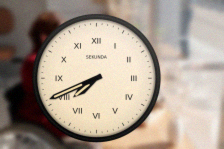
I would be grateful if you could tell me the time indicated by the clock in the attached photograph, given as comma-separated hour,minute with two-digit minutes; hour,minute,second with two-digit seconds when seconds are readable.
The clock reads 7,41
